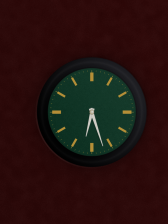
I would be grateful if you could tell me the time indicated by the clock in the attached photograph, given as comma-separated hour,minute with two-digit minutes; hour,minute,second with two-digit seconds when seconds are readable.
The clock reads 6,27
